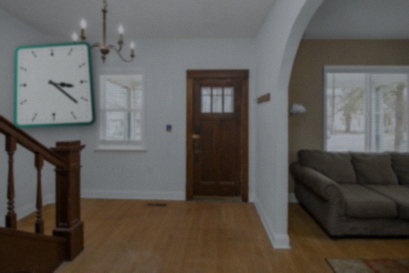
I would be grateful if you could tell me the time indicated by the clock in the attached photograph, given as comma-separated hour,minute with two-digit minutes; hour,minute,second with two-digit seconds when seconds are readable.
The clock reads 3,22
